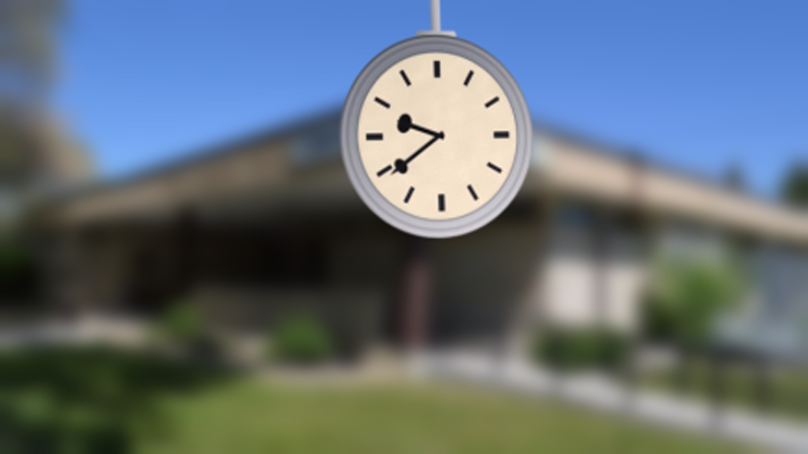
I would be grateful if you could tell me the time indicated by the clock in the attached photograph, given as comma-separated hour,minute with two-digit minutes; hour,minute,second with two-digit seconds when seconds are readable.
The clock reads 9,39
